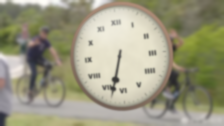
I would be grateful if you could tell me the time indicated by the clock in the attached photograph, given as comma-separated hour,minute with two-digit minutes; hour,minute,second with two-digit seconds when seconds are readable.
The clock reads 6,33
